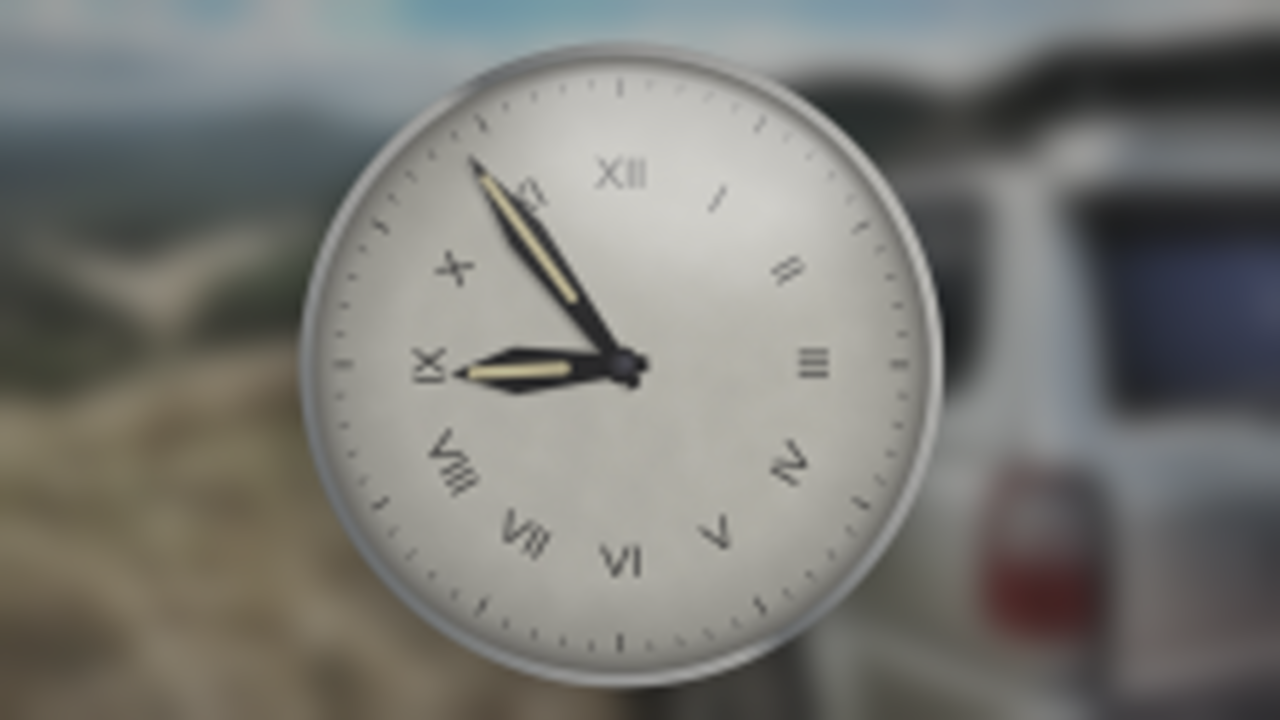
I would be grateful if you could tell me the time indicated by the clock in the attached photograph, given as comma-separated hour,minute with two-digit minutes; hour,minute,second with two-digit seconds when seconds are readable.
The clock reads 8,54
